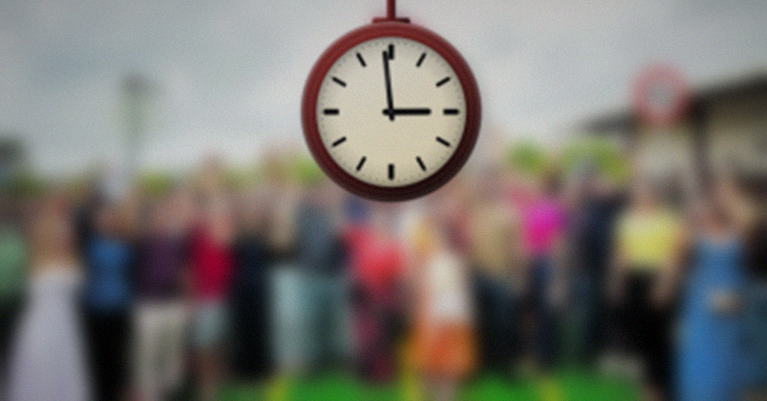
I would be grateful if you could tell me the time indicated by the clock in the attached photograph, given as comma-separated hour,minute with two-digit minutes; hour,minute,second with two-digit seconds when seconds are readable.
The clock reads 2,59
